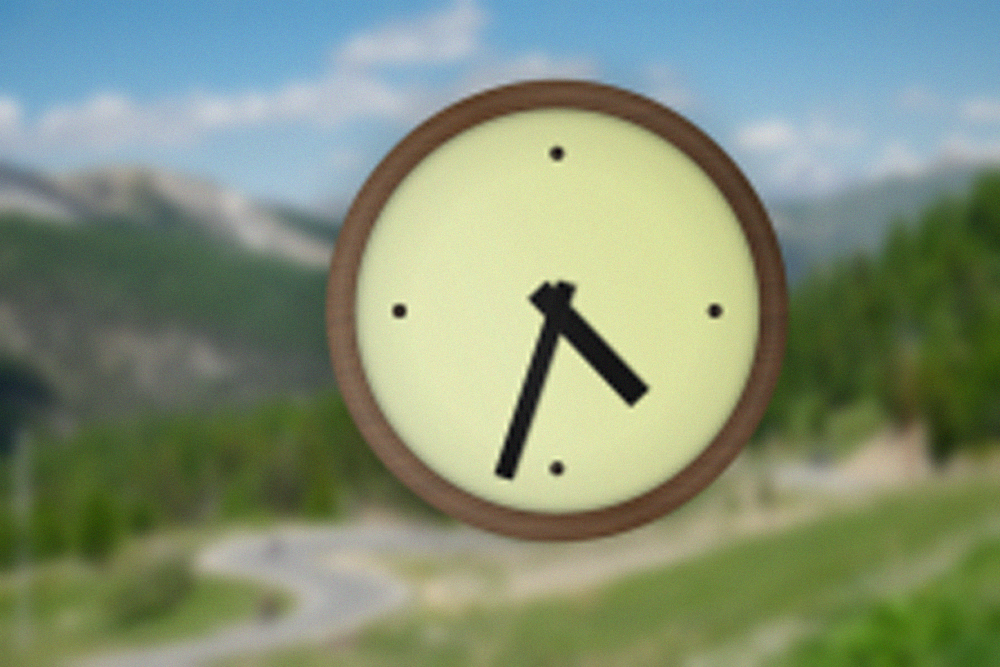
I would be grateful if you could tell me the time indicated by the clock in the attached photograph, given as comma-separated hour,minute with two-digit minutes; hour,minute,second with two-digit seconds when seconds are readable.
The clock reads 4,33
